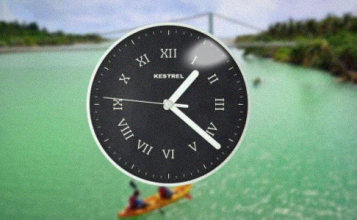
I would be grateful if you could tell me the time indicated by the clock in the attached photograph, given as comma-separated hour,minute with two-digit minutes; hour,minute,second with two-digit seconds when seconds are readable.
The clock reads 1,21,46
